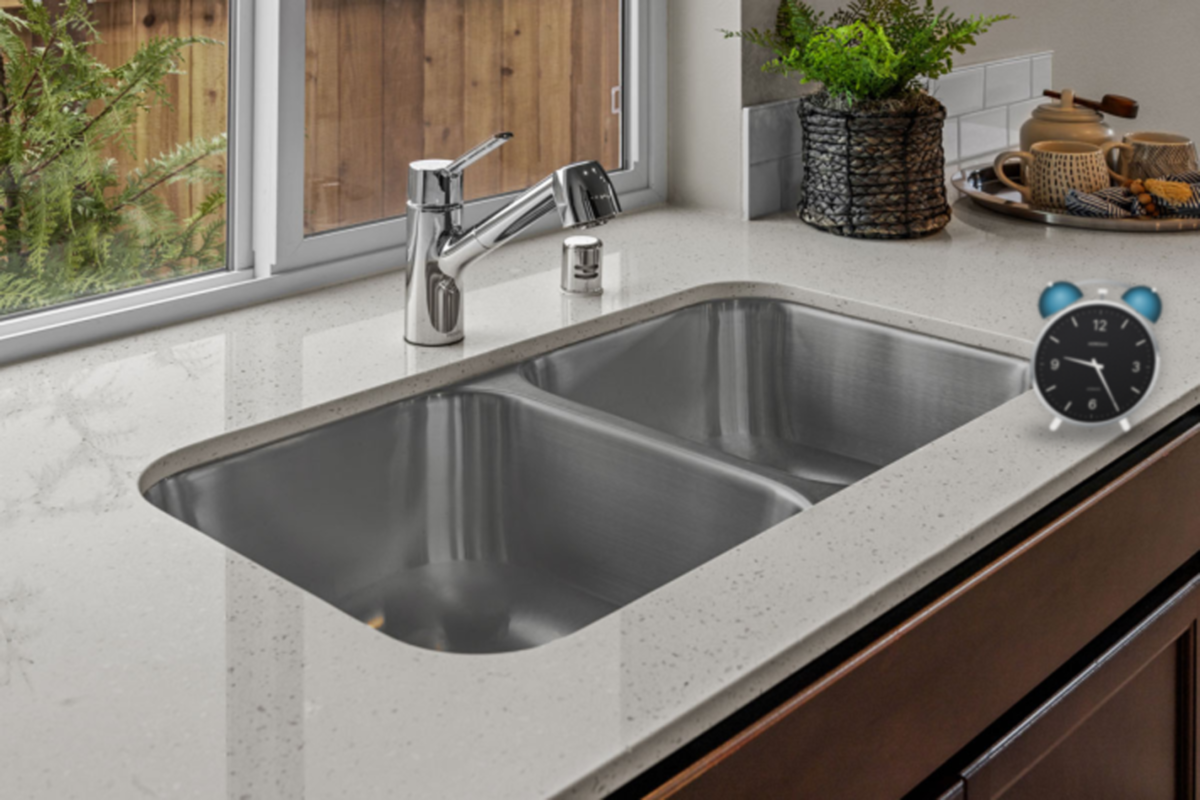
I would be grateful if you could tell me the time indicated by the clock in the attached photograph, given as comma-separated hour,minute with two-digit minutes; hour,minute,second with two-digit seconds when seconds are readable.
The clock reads 9,25
